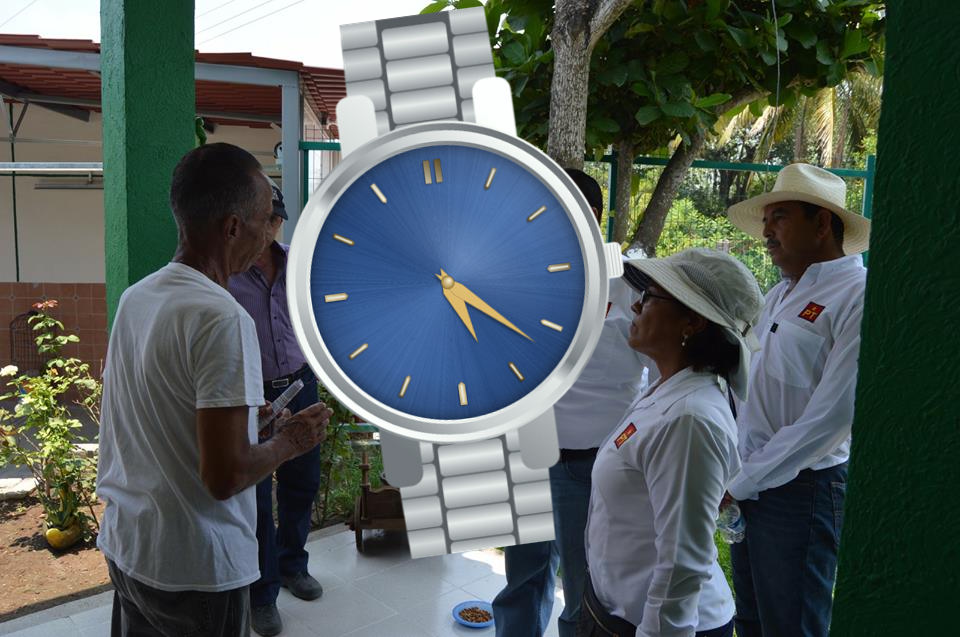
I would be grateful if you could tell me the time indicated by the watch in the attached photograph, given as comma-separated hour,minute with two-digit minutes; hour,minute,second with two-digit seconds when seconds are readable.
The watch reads 5,22
